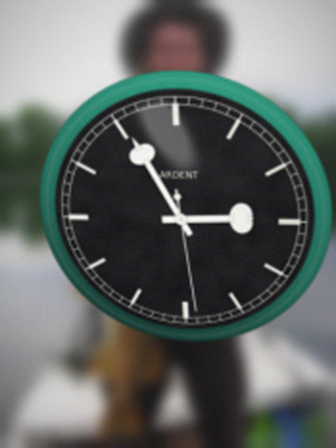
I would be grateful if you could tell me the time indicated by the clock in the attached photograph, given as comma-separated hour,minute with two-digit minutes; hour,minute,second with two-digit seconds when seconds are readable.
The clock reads 2,55,29
